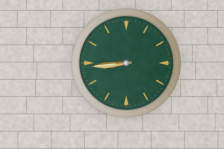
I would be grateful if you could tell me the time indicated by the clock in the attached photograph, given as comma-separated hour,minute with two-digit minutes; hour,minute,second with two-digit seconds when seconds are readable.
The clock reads 8,44
